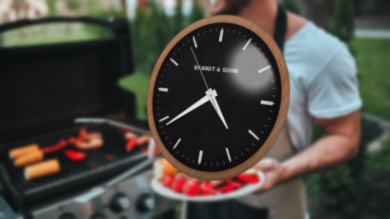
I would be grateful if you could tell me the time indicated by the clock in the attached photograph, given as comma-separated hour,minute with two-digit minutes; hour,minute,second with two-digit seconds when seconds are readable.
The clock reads 4,38,54
